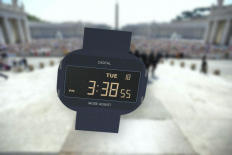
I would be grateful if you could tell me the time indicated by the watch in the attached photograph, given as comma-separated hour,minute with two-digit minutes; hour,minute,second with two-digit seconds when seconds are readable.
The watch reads 3,38,55
